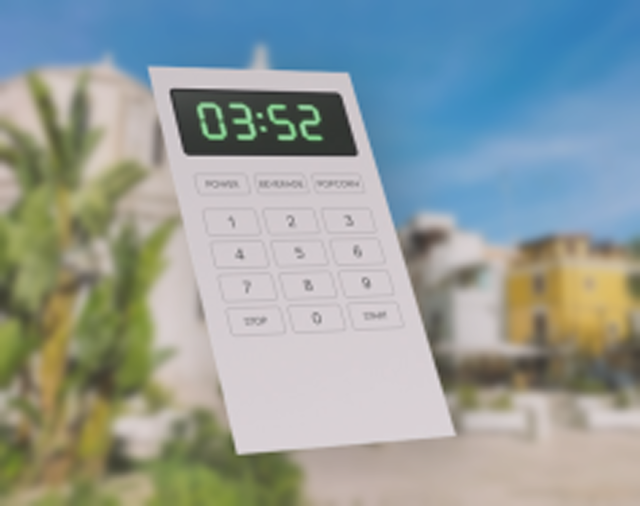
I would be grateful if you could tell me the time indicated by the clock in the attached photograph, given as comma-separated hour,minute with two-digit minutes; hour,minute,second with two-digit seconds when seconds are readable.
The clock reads 3,52
